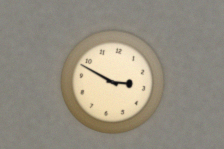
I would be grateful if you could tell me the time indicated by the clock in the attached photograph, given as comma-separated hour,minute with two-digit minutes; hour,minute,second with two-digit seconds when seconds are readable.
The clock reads 2,48
